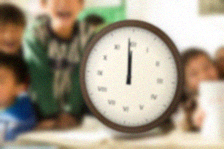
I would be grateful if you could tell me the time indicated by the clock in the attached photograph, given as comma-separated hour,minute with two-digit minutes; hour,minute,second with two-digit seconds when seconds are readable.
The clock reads 11,59
